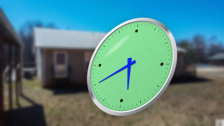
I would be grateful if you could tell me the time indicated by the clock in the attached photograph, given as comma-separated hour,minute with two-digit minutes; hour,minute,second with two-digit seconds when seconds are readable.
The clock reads 5,40
